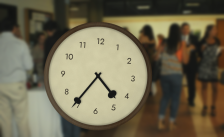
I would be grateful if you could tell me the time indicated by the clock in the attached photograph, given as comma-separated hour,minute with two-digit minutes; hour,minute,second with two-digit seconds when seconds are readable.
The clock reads 4,36
